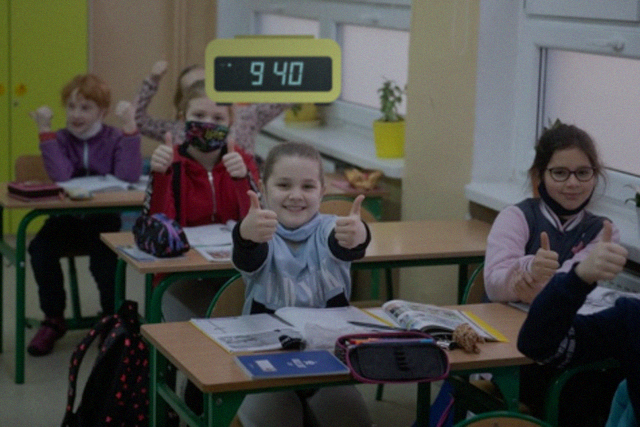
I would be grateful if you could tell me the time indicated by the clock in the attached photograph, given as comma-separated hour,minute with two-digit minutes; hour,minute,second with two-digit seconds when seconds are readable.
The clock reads 9,40
